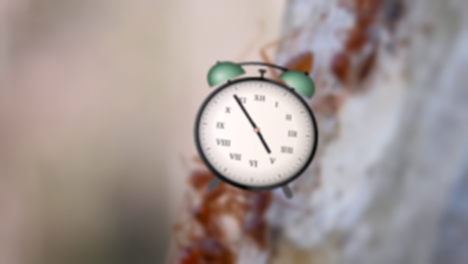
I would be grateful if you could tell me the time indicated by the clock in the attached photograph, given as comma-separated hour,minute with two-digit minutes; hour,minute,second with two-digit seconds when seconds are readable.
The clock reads 4,54
